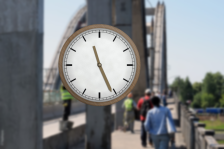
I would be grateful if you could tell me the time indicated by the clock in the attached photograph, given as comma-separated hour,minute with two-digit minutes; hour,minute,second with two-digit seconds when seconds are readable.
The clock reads 11,26
